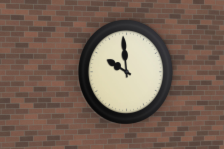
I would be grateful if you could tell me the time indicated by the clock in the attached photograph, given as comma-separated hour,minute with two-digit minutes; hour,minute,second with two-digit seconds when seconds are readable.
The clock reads 9,59
